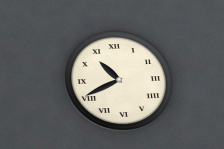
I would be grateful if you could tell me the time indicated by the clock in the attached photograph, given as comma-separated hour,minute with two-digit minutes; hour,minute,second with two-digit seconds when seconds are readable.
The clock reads 10,41
